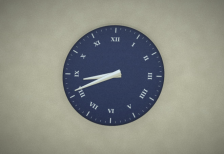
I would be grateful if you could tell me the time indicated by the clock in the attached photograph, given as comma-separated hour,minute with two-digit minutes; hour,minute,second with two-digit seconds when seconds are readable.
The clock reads 8,41
